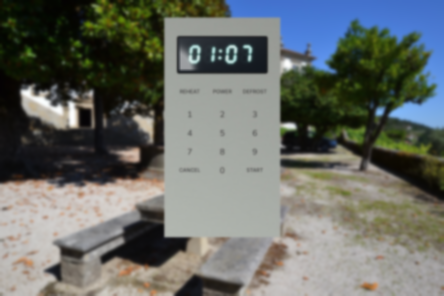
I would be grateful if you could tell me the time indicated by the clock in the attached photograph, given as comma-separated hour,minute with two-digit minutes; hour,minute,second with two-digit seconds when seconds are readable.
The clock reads 1,07
